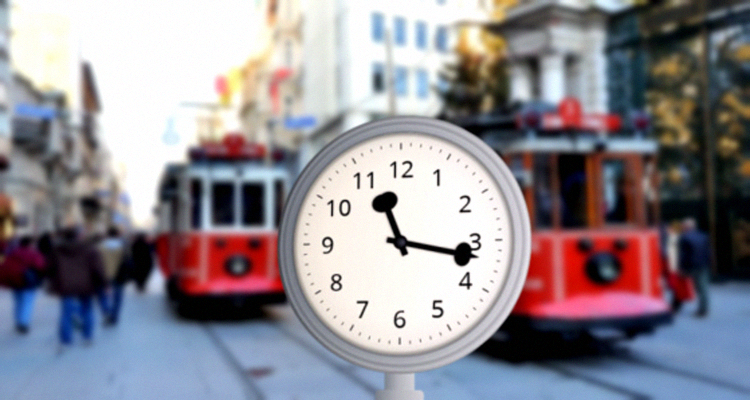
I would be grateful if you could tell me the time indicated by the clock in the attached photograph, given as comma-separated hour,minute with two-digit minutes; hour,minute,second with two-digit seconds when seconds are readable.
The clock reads 11,17
